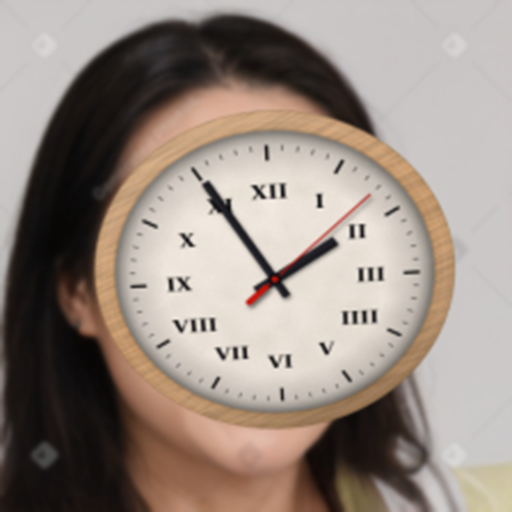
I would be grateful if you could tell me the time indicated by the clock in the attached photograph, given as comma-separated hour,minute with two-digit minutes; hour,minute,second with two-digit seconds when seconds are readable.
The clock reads 1,55,08
